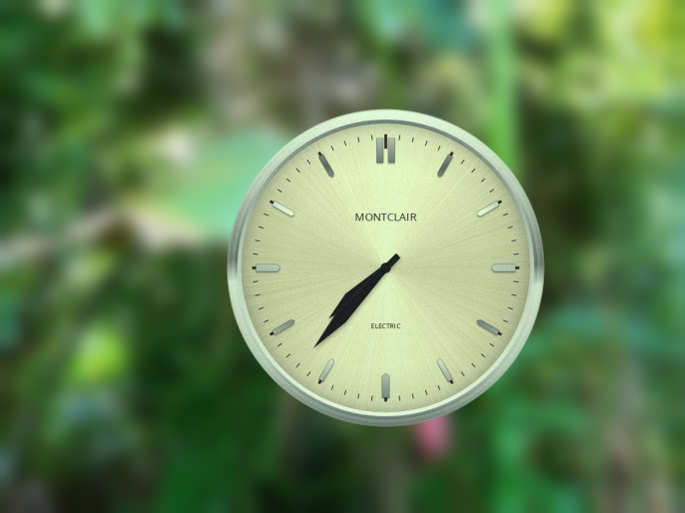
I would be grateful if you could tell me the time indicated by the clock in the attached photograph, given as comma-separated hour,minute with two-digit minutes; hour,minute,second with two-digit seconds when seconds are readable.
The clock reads 7,37
